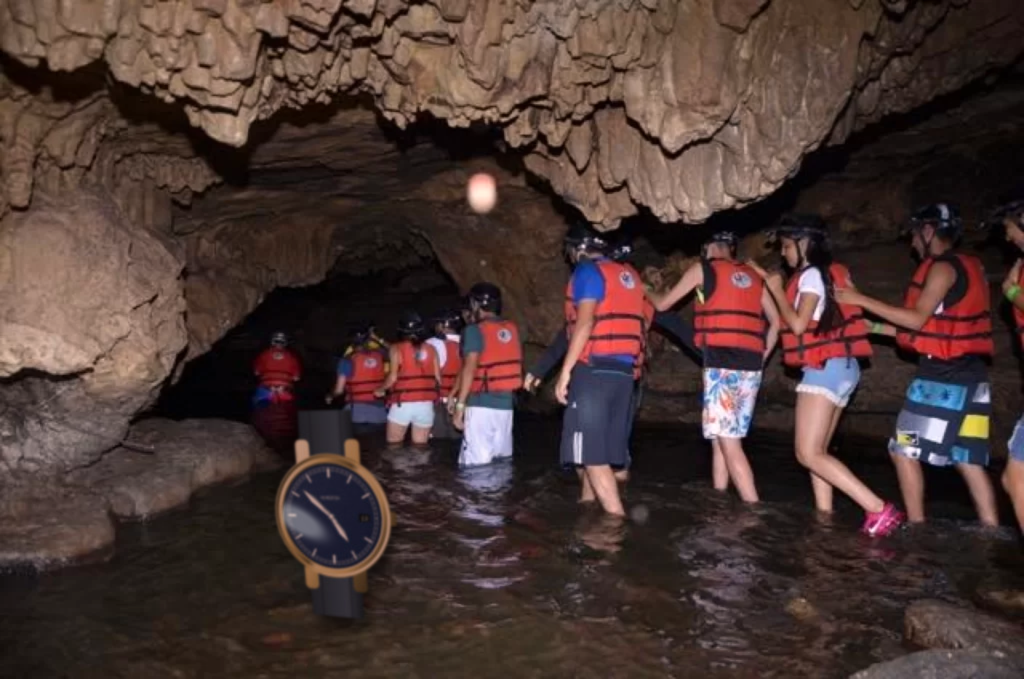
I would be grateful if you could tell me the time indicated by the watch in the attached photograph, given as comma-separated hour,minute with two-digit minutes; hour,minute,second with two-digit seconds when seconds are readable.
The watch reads 4,52
